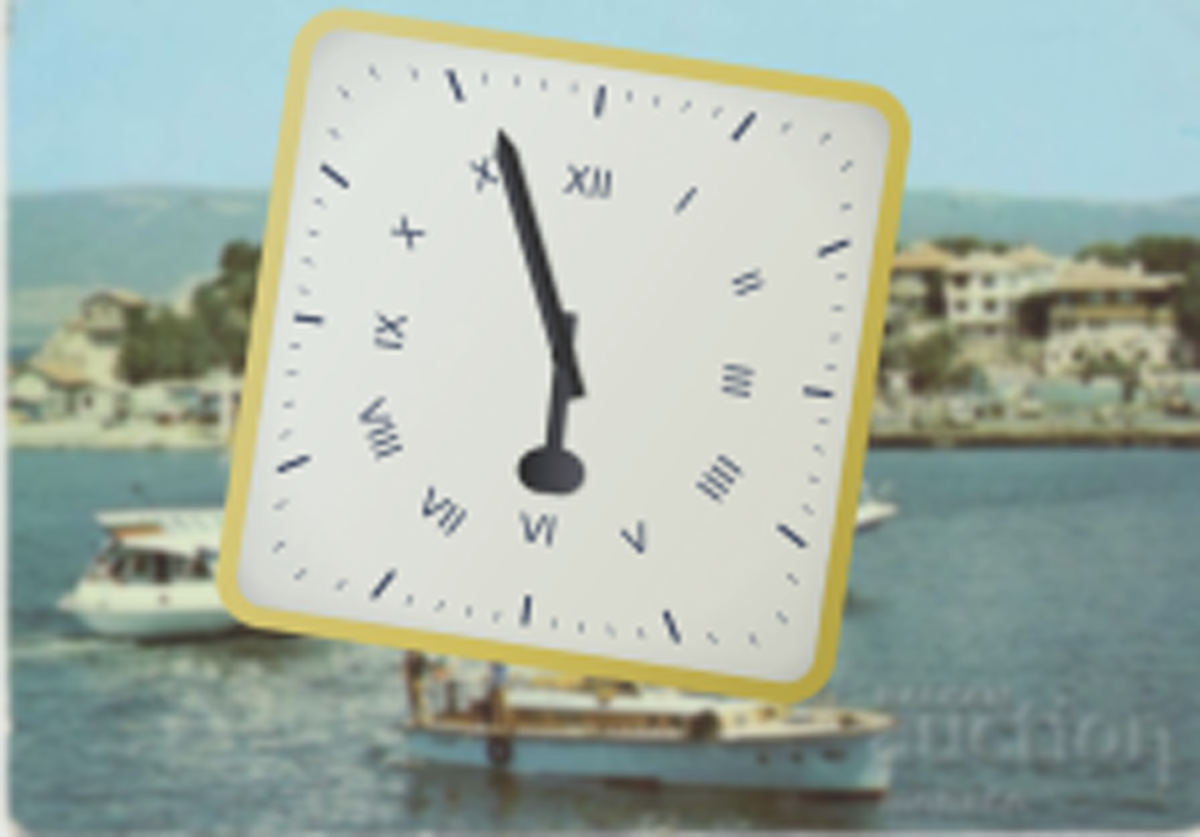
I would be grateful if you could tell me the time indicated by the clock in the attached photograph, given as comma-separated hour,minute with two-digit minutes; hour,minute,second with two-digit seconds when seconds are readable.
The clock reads 5,56
